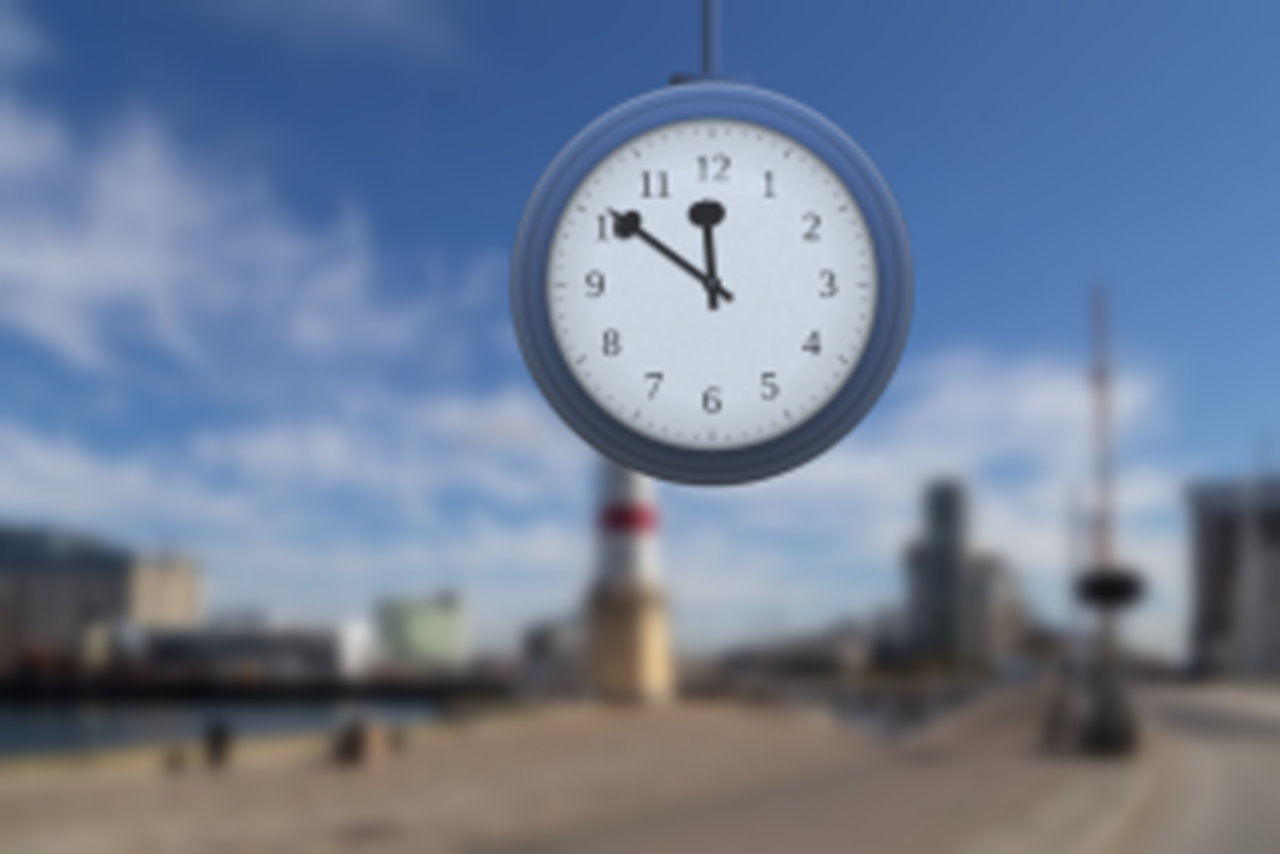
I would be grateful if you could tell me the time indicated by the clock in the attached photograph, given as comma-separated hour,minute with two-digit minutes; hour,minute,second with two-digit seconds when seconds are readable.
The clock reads 11,51
